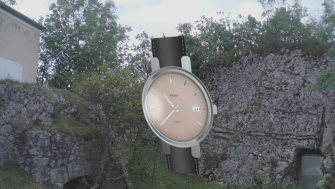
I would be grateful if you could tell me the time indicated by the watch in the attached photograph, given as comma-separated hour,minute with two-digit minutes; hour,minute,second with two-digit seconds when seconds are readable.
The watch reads 10,38
